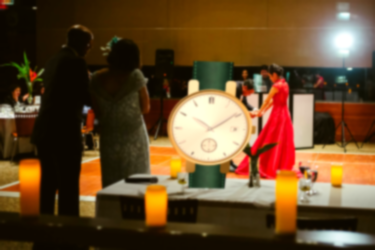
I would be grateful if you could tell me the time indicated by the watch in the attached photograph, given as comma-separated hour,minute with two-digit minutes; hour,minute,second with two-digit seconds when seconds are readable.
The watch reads 10,09
